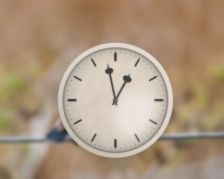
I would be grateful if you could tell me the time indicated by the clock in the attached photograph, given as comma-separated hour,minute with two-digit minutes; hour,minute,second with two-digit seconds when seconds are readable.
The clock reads 12,58
